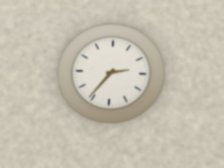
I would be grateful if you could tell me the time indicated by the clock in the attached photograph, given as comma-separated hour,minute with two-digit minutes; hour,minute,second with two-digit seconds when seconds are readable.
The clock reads 2,36
